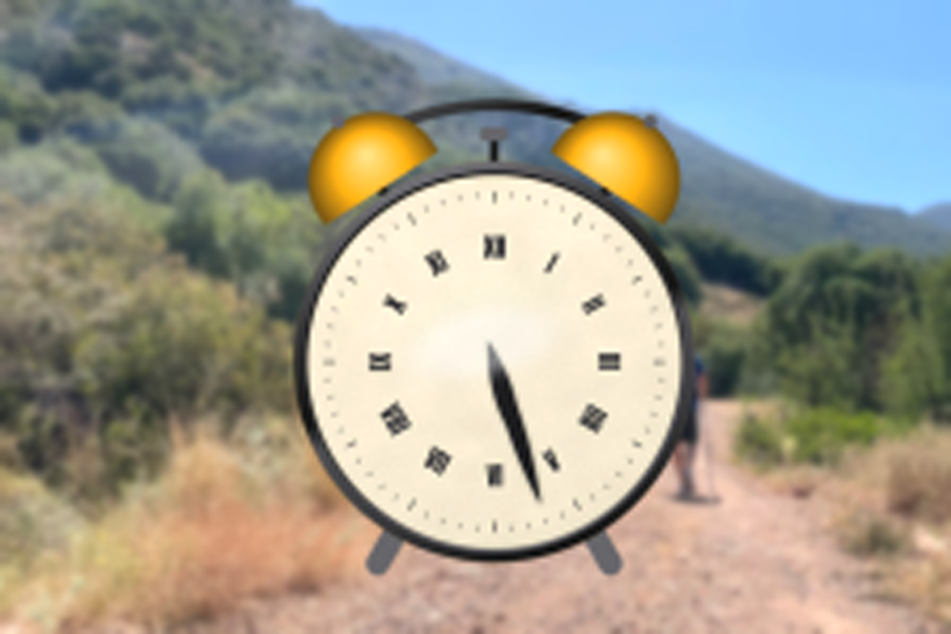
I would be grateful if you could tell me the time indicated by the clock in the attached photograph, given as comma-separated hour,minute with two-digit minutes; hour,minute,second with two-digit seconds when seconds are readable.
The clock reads 5,27
